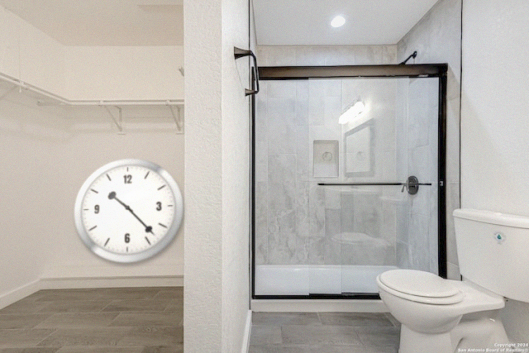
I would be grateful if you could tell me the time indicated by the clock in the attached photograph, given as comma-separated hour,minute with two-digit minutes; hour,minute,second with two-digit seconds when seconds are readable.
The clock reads 10,23
